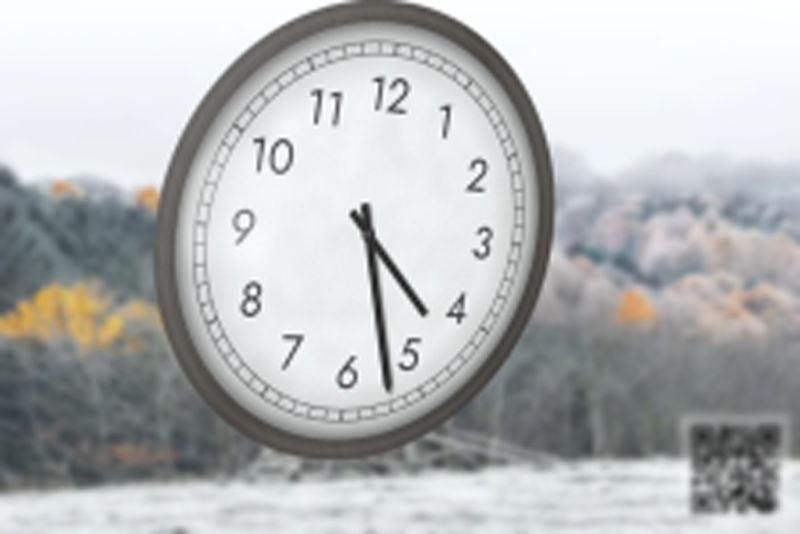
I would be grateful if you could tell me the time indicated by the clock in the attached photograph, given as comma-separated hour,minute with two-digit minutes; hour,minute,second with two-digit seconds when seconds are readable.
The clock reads 4,27
